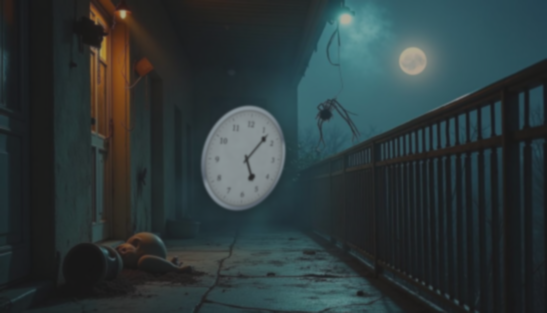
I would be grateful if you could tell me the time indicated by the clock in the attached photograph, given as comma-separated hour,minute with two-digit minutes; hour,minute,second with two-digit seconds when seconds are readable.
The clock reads 5,07
